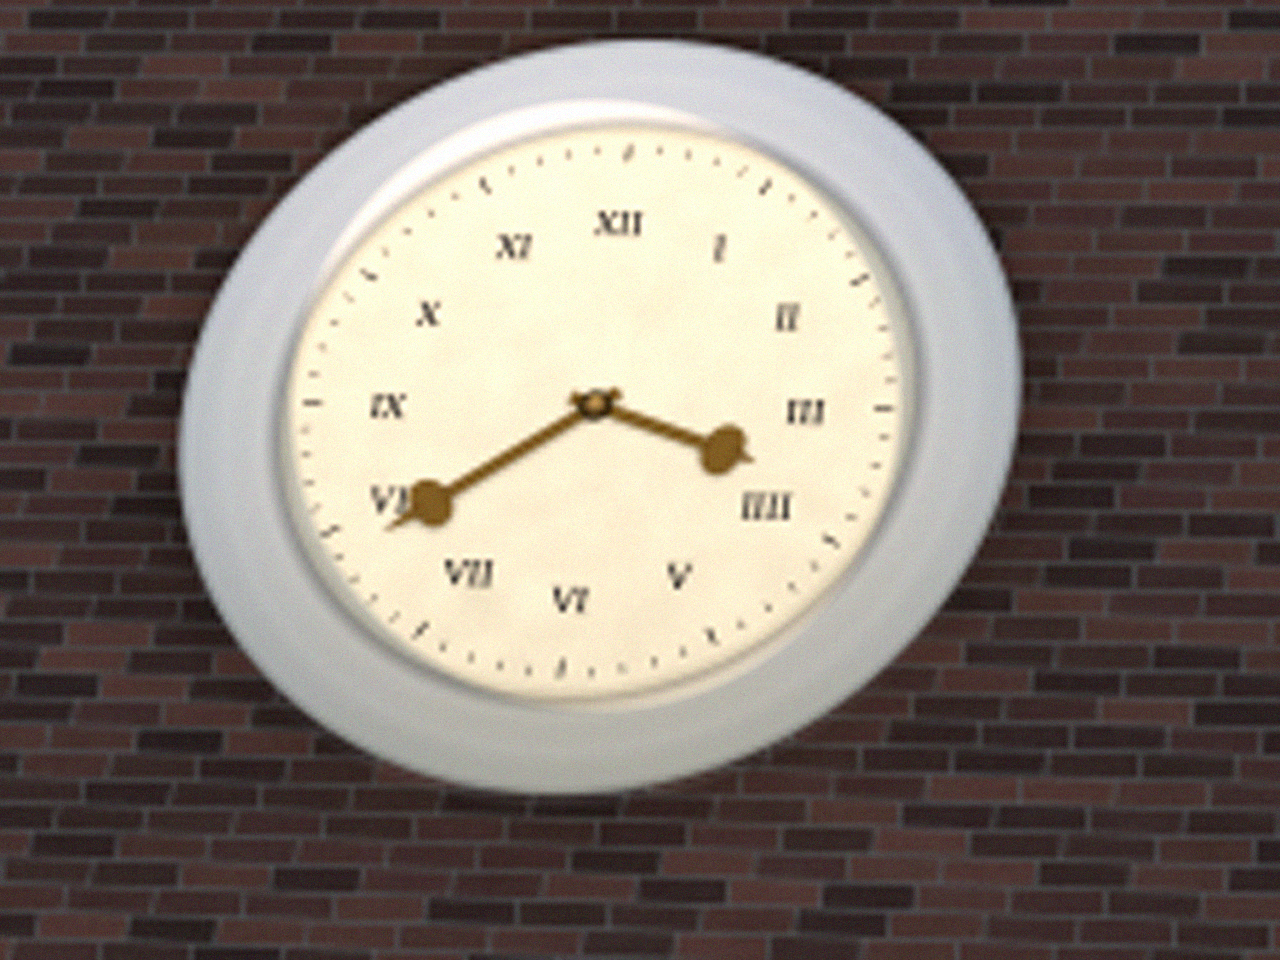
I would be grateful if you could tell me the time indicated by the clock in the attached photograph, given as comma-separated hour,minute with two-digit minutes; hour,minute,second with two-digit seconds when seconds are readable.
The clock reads 3,39
